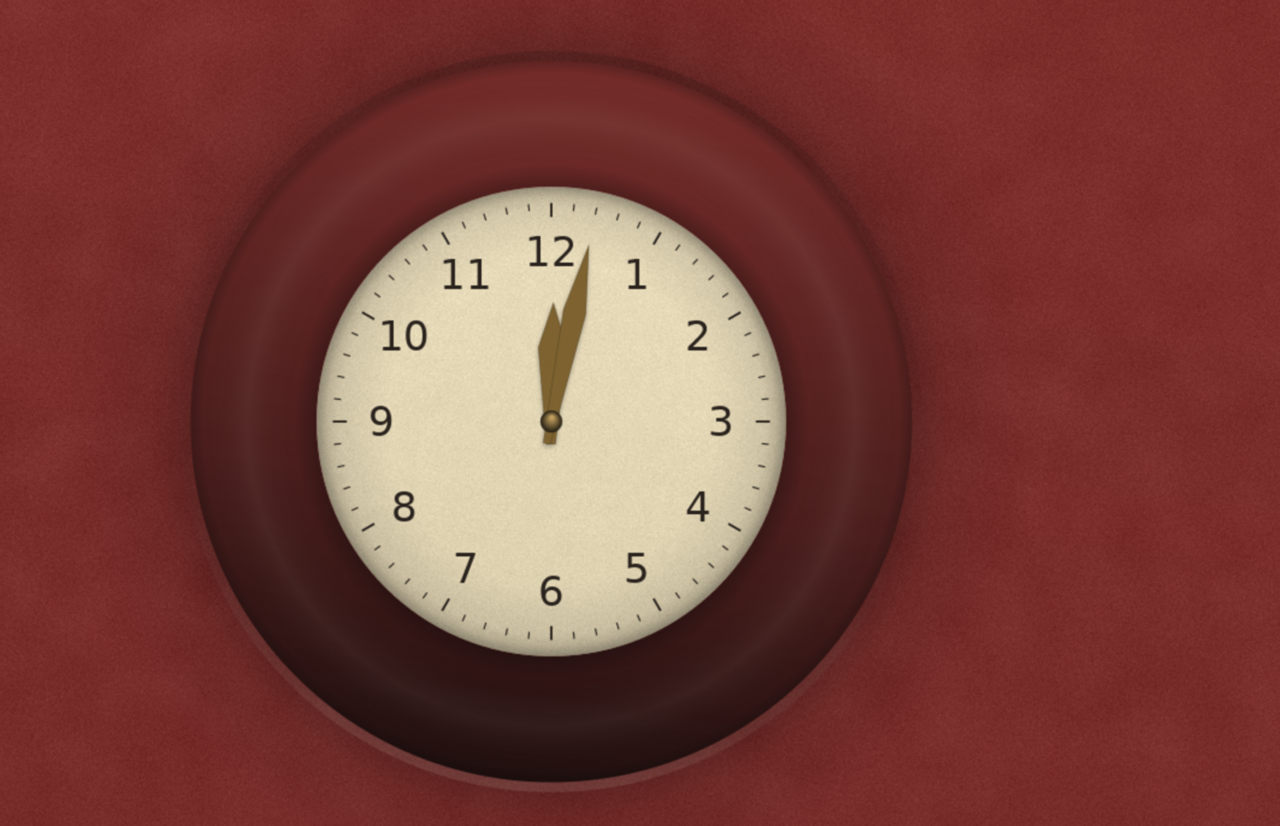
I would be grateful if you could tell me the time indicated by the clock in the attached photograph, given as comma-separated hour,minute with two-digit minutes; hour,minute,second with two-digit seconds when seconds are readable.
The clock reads 12,02
